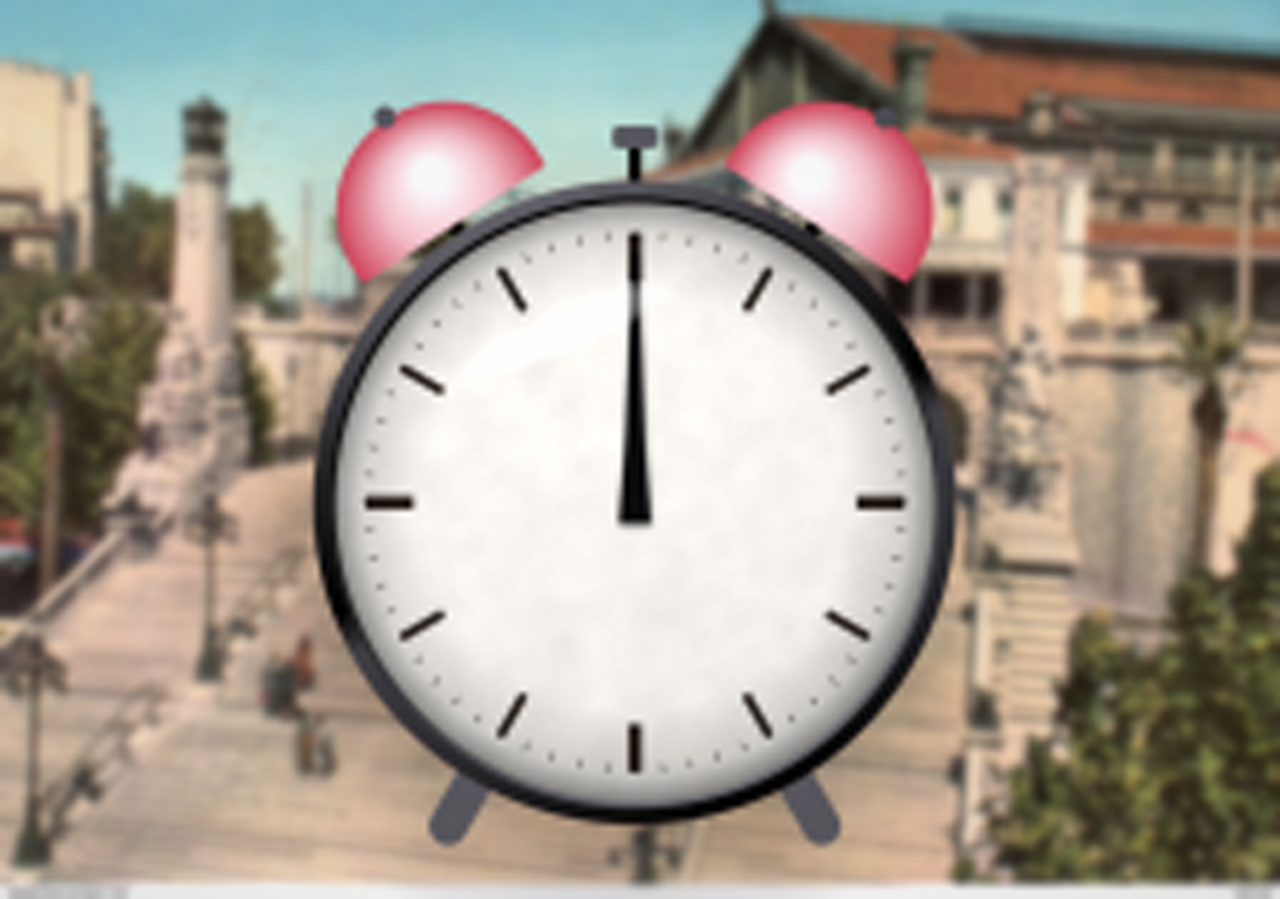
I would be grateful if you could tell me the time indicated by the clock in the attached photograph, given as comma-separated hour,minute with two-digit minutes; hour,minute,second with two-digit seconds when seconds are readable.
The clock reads 12,00
